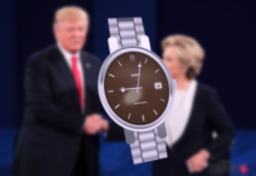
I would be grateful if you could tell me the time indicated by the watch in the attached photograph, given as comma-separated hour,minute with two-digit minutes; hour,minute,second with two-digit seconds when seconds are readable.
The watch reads 9,03
